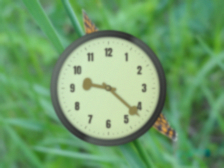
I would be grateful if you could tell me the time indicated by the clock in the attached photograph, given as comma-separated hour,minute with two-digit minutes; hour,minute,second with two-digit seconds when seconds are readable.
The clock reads 9,22
